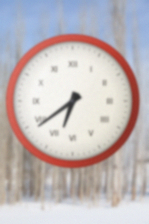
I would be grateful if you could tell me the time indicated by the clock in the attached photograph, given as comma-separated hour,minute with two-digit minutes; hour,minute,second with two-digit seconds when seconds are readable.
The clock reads 6,39
